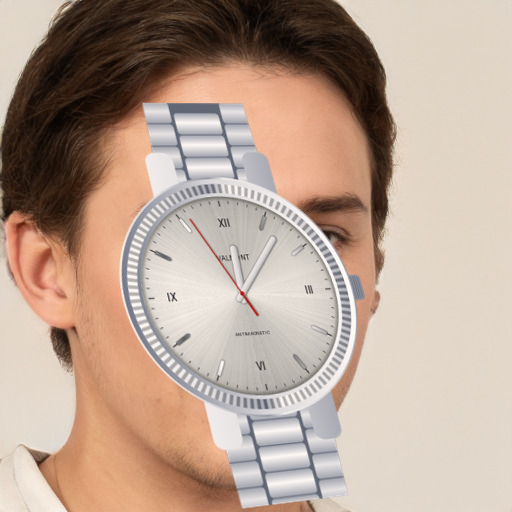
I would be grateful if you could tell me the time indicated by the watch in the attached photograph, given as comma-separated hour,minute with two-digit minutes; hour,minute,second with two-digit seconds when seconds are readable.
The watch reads 12,06,56
